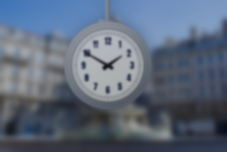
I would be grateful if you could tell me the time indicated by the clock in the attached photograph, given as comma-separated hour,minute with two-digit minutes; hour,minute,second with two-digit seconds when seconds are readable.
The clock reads 1,50
